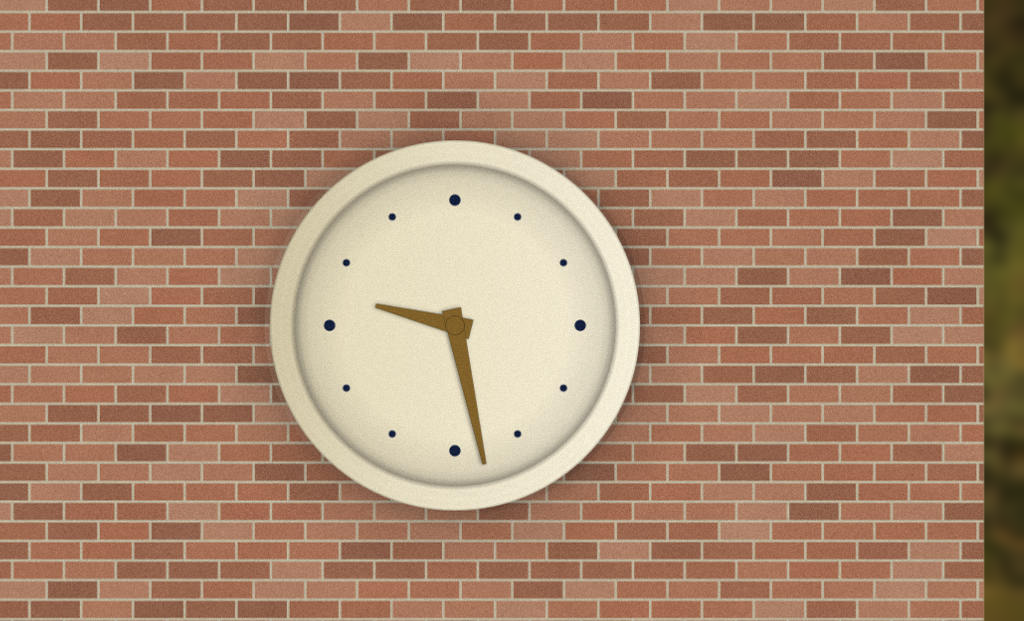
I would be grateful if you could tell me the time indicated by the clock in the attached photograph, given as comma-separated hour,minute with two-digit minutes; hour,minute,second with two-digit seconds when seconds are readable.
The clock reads 9,28
